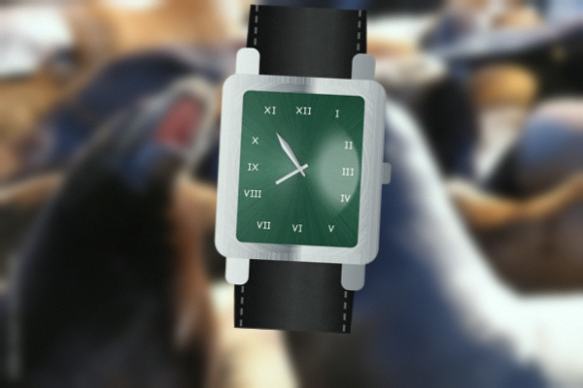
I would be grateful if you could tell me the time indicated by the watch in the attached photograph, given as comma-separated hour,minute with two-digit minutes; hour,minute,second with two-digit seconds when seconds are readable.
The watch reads 7,54
